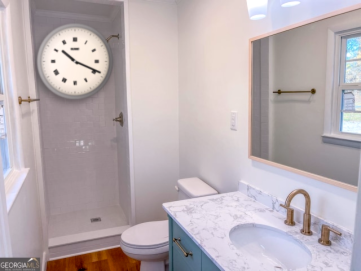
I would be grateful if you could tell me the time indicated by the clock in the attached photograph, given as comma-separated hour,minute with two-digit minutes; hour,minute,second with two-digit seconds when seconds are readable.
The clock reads 10,19
